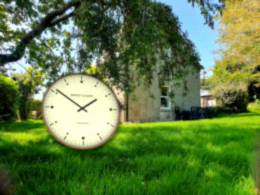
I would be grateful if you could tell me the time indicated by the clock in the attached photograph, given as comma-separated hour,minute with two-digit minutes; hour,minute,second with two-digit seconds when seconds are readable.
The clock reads 1,51
